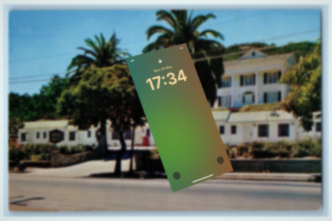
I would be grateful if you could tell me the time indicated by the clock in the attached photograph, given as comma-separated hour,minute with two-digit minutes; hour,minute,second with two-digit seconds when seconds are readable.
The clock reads 17,34
